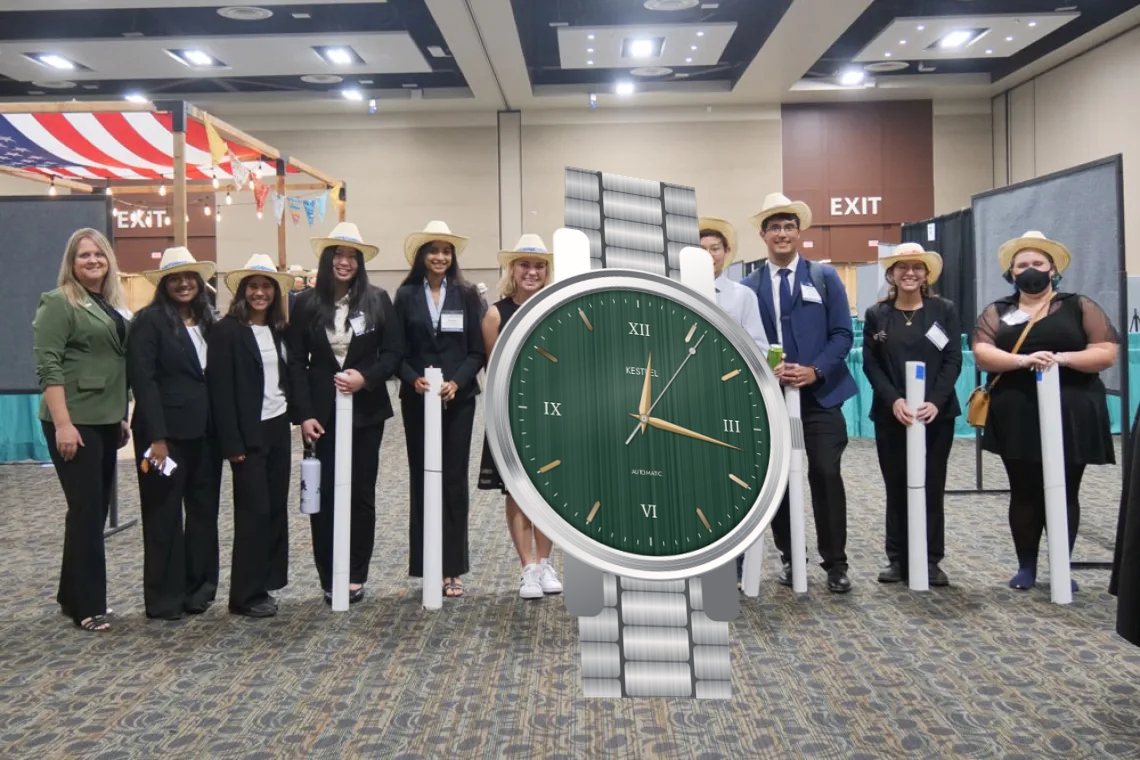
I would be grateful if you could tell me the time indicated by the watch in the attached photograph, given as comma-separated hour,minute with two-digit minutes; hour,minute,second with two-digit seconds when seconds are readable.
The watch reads 12,17,06
